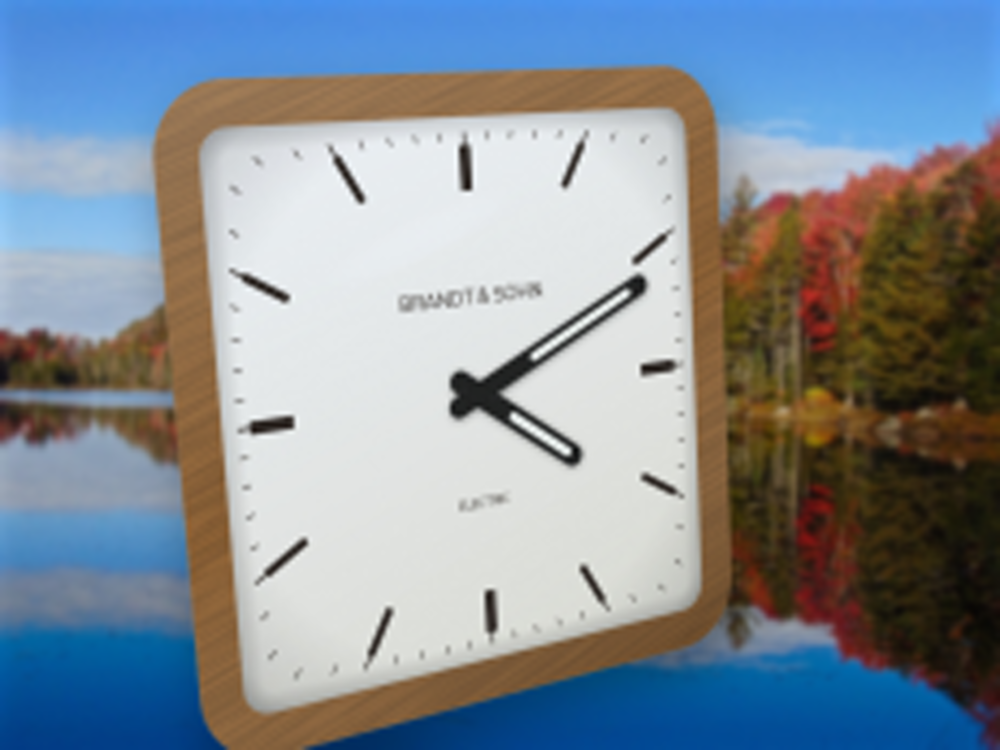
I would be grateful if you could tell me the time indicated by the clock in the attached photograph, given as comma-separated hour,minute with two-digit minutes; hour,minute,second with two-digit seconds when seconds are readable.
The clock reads 4,11
